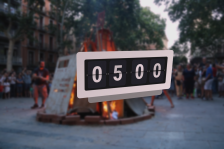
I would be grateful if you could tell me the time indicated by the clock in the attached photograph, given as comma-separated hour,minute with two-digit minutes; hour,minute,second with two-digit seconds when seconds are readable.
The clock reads 5,00
